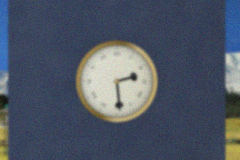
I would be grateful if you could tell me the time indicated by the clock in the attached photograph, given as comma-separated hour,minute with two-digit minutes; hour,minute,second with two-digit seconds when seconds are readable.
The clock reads 2,29
